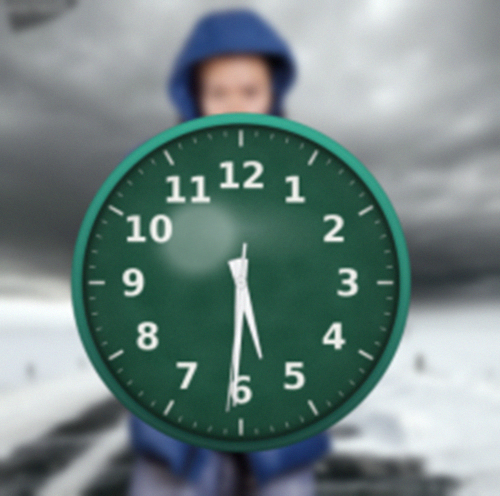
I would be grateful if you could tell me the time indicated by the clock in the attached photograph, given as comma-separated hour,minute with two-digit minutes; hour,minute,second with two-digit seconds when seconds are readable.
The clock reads 5,30,31
